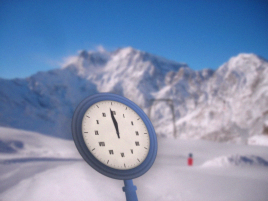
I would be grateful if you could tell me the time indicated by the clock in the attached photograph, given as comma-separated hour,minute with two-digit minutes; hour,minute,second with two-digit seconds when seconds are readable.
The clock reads 11,59
